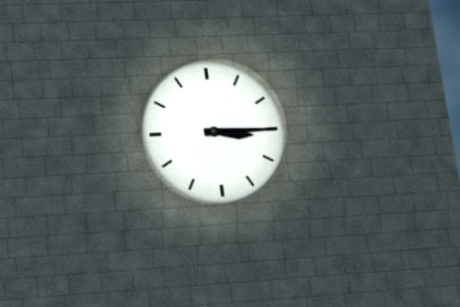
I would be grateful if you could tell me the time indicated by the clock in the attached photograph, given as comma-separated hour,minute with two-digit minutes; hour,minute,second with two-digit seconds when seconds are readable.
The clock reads 3,15
